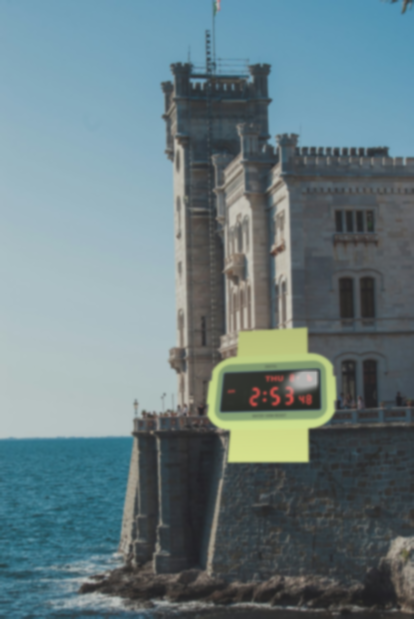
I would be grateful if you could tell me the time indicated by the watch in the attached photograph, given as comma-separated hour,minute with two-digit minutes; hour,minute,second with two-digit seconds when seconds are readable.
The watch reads 2,53
